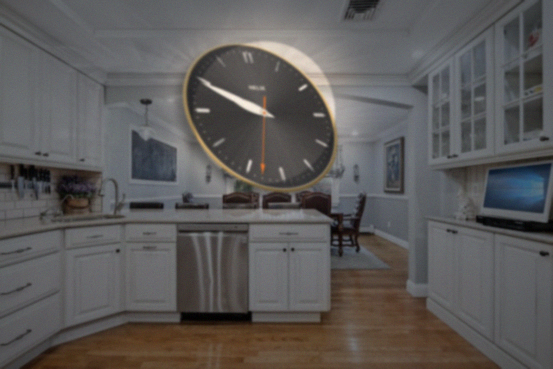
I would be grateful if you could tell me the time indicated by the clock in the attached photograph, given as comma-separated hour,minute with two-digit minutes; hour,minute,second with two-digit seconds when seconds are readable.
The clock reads 9,49,33
